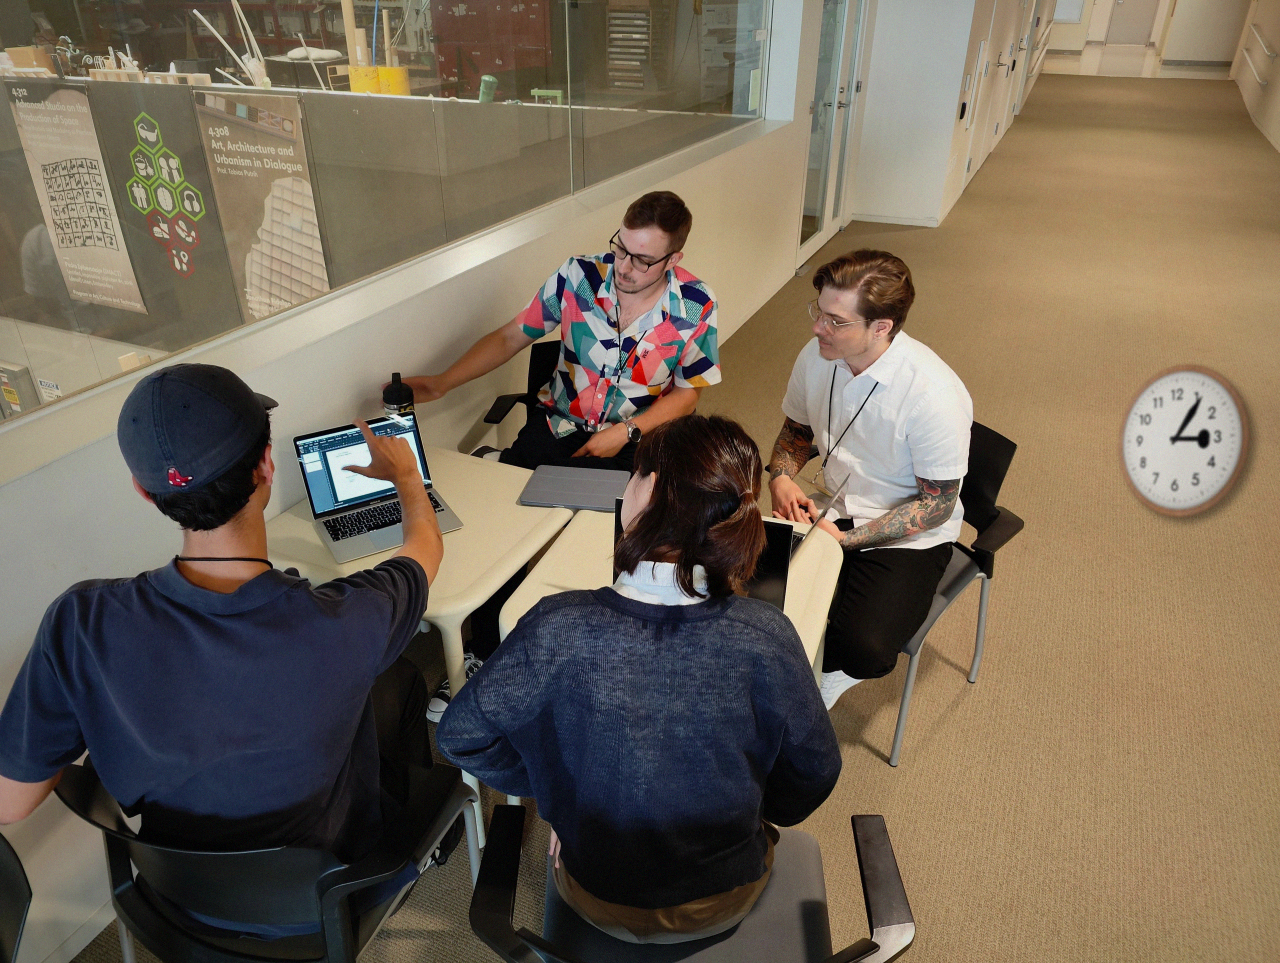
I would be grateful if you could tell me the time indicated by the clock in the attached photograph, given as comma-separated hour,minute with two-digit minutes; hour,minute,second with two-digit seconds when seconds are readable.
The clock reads 3,06
